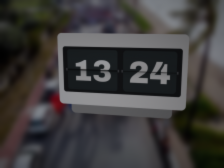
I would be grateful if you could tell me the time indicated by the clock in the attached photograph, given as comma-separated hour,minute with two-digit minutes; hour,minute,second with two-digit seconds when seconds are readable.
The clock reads 13,24
